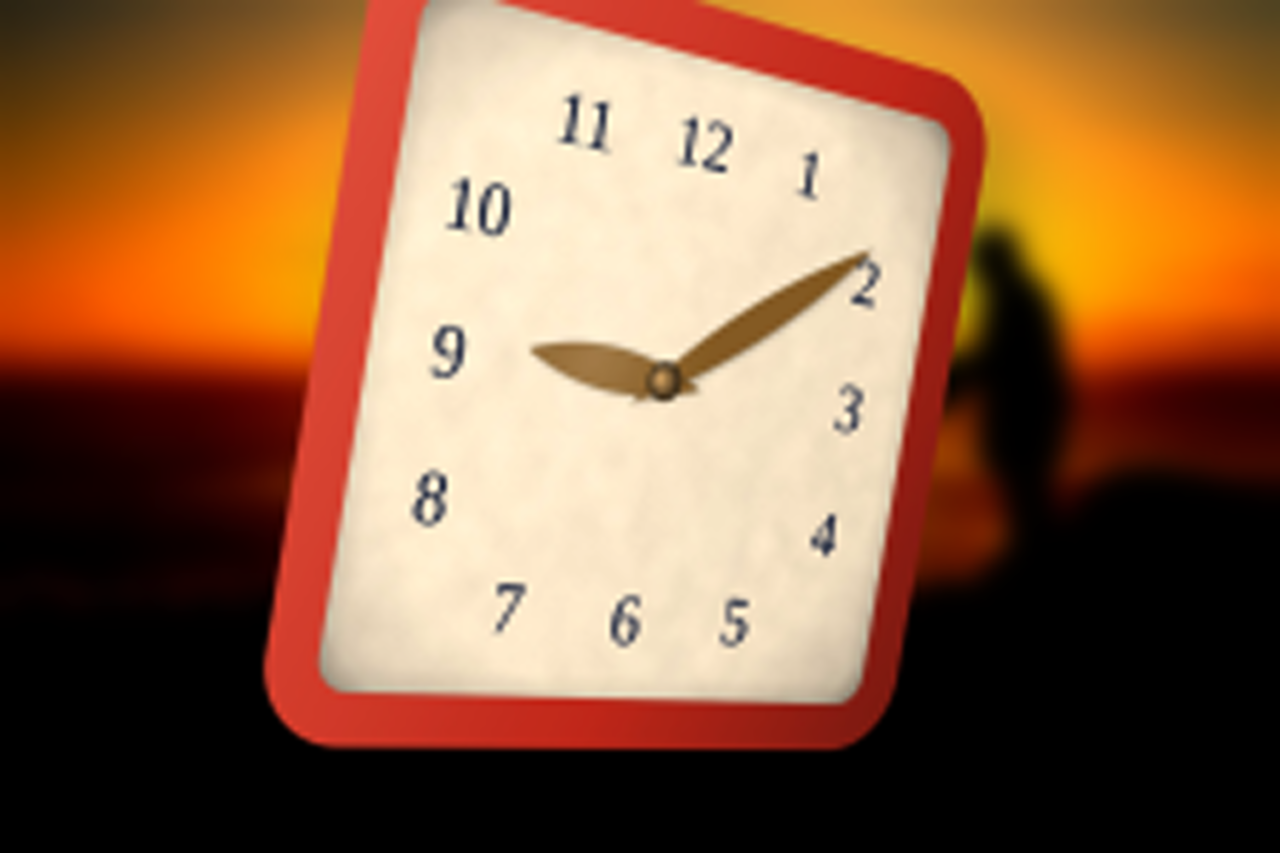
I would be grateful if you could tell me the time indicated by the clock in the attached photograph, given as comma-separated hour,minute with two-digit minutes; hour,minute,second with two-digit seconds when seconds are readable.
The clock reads 9,09
